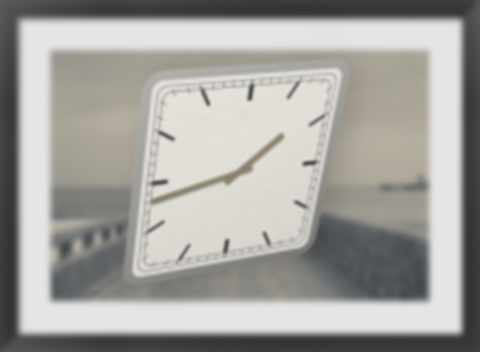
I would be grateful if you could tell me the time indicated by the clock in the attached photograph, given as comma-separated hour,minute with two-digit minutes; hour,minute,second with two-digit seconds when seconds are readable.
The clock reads 1,43
